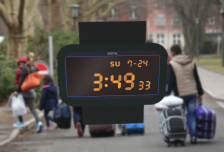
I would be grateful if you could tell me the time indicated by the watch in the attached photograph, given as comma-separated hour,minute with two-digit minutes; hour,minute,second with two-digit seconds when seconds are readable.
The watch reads 3,49,33
